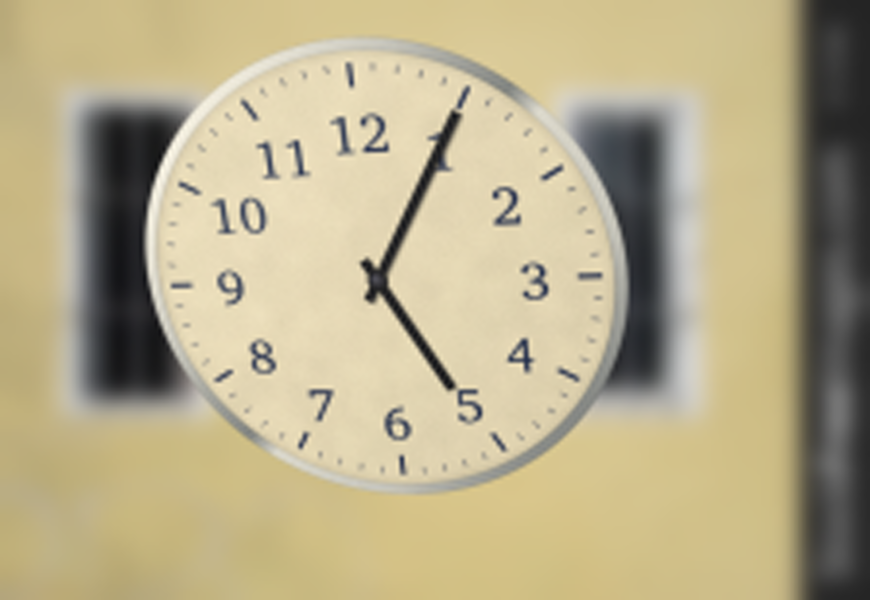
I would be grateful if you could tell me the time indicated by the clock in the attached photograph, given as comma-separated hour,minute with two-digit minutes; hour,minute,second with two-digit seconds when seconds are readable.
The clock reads 5,05
